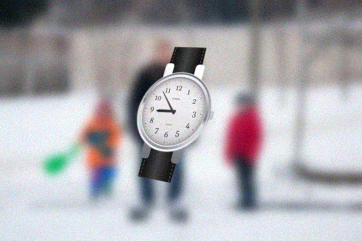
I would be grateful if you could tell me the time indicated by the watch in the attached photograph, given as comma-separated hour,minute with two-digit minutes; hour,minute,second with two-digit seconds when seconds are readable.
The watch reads 8,53
